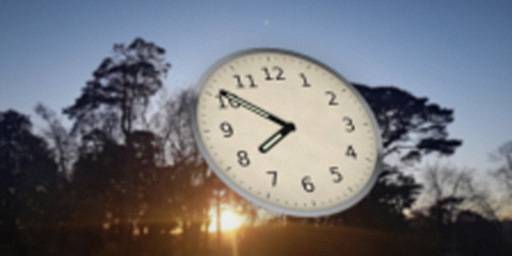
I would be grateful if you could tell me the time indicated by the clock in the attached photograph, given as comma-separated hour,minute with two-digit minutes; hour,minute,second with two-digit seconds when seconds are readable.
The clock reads 7,51
